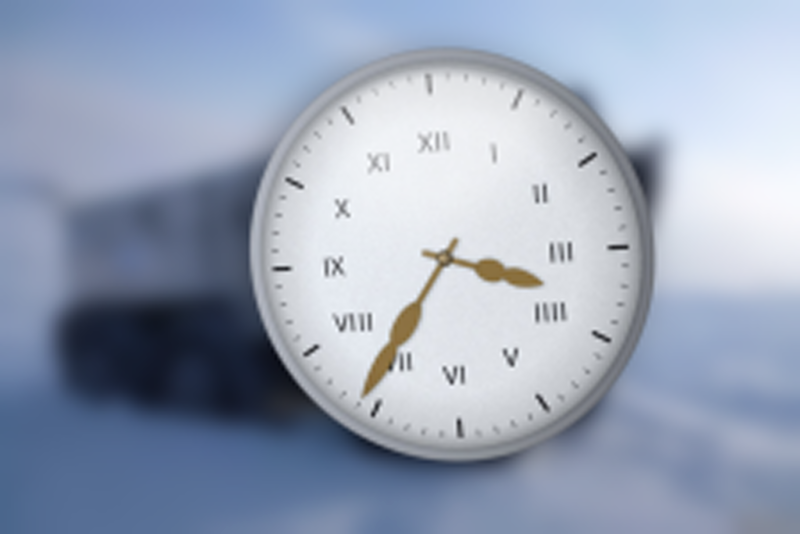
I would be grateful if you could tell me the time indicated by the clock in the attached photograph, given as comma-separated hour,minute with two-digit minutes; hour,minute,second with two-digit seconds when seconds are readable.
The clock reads 3,36
